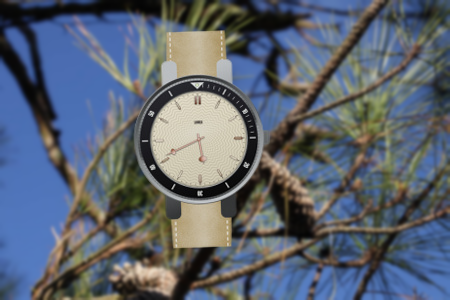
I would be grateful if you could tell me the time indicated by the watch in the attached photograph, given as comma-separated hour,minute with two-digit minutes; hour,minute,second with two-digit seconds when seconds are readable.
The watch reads 5,41
